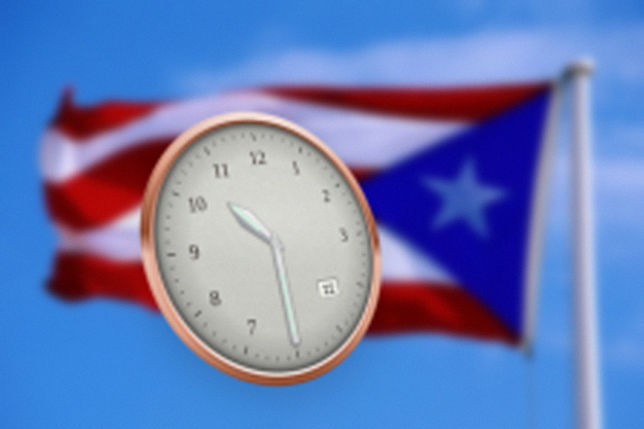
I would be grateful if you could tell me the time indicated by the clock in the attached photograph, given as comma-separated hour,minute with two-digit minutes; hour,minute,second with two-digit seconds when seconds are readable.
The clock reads 10,30
